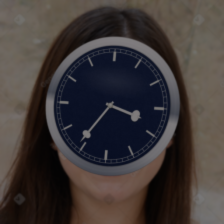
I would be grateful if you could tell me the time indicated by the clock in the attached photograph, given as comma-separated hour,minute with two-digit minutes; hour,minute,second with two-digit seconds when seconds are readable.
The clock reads 3,36
